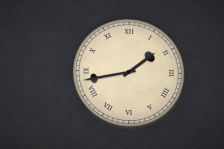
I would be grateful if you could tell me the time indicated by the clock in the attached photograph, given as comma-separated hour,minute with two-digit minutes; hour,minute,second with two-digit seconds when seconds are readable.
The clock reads 1,43
